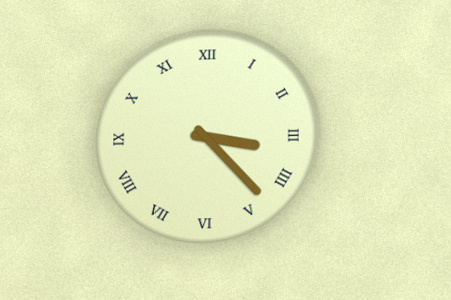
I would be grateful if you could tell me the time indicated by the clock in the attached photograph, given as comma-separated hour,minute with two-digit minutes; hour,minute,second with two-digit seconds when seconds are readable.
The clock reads 3,23
